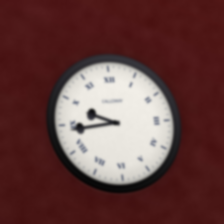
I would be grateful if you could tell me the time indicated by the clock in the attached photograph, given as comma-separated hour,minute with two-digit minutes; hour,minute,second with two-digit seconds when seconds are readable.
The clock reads 9,44
